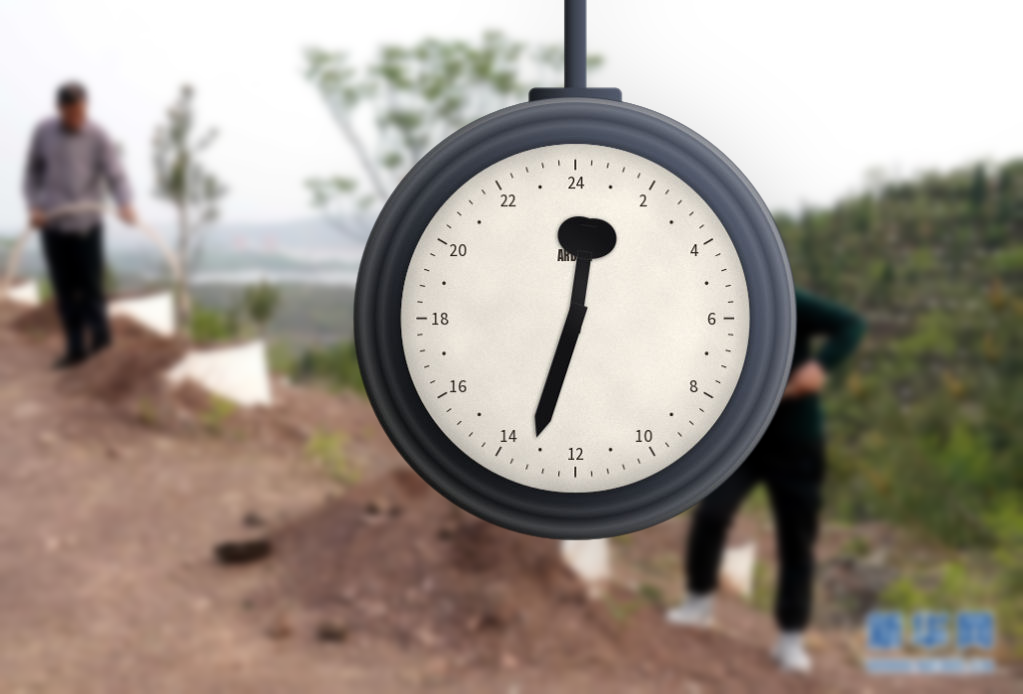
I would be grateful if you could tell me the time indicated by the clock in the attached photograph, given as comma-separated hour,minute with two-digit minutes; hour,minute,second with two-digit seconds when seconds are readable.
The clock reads 0,33
